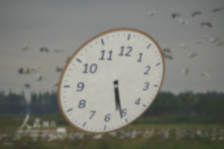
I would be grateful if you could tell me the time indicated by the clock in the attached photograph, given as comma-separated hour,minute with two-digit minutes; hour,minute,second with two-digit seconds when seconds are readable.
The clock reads 5,26
